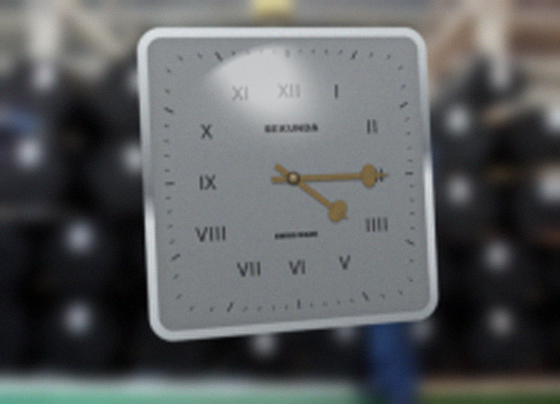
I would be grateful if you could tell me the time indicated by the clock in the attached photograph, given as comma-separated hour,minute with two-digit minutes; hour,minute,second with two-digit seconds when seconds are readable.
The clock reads 4,15
